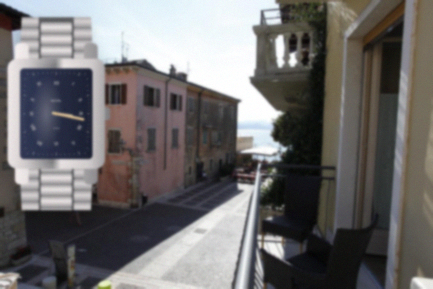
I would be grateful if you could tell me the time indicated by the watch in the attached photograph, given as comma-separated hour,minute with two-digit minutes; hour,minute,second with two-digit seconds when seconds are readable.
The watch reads 3,17
